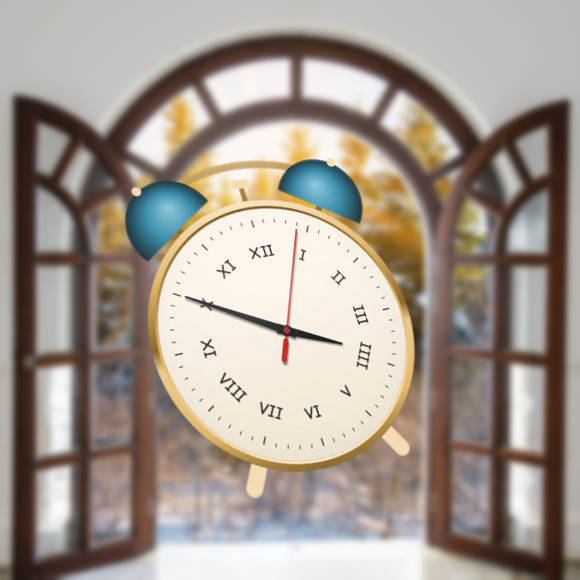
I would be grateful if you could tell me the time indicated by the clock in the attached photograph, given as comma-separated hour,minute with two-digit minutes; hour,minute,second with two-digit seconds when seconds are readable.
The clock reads 3,50,04
